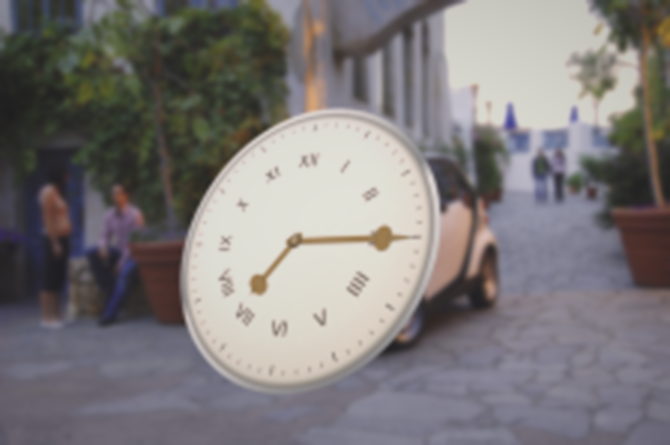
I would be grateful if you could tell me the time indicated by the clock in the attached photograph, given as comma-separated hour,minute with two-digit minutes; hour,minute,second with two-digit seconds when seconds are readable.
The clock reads 7,15
